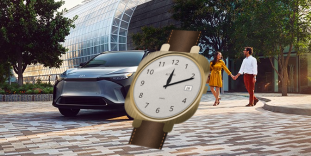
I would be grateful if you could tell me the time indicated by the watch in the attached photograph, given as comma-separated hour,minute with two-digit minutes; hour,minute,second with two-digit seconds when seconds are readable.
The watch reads 12,11
